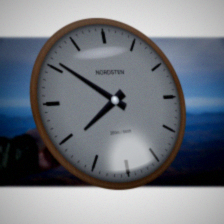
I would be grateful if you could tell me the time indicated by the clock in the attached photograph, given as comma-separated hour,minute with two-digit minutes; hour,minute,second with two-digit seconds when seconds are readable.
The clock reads 7,51
